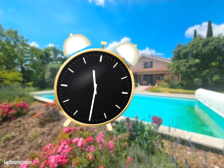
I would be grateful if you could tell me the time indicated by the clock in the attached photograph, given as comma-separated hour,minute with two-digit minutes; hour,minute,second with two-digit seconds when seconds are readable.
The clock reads 11,30
